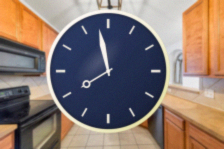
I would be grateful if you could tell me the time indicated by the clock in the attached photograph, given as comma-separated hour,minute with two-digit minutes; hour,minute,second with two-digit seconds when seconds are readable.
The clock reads 7,58
